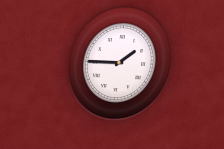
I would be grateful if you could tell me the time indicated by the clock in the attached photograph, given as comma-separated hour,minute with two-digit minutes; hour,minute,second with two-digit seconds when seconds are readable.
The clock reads 1,45
